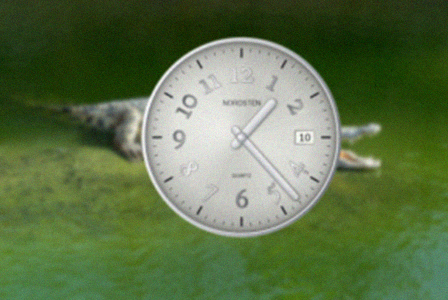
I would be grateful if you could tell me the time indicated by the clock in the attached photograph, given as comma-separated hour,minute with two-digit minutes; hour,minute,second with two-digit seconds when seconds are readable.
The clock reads 1,23
